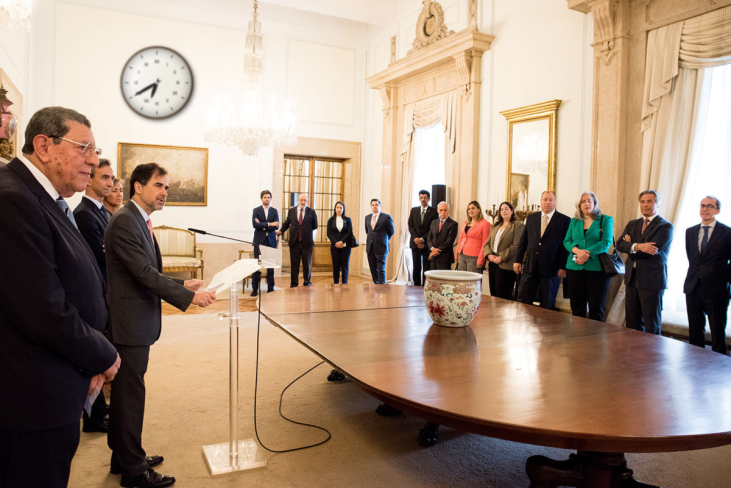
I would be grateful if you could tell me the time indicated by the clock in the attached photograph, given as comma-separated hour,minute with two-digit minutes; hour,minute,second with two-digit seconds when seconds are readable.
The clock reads 6,40
